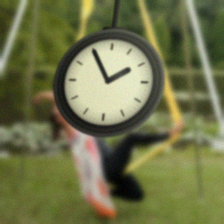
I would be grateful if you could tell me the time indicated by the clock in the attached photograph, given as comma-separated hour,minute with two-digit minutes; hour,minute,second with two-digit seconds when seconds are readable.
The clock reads 1,55
